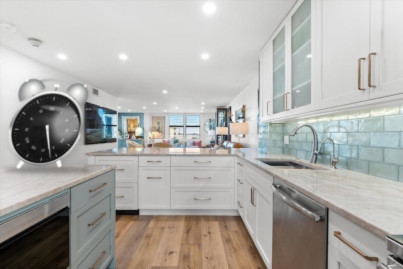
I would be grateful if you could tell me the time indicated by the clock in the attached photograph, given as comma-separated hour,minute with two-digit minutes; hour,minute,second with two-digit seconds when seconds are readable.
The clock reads 5,27
